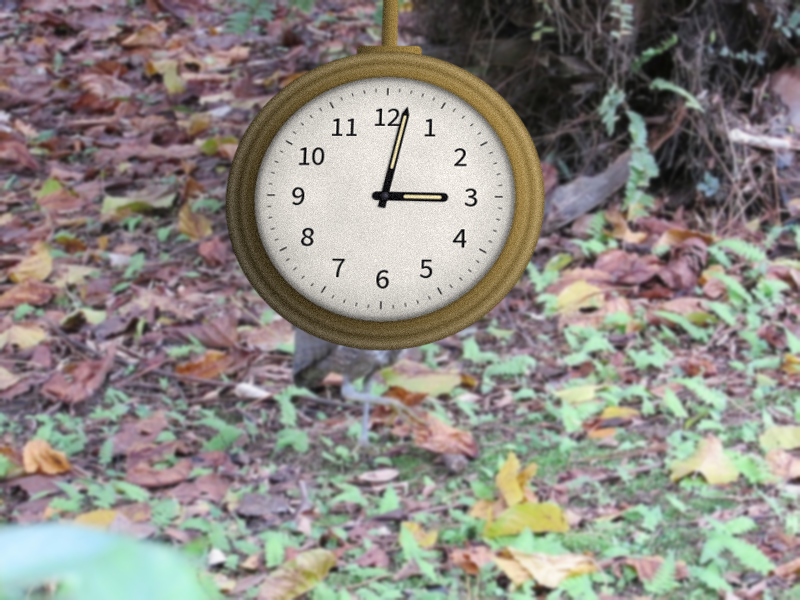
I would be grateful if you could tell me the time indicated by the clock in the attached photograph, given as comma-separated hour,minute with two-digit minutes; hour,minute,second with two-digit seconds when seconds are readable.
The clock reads 3,02
